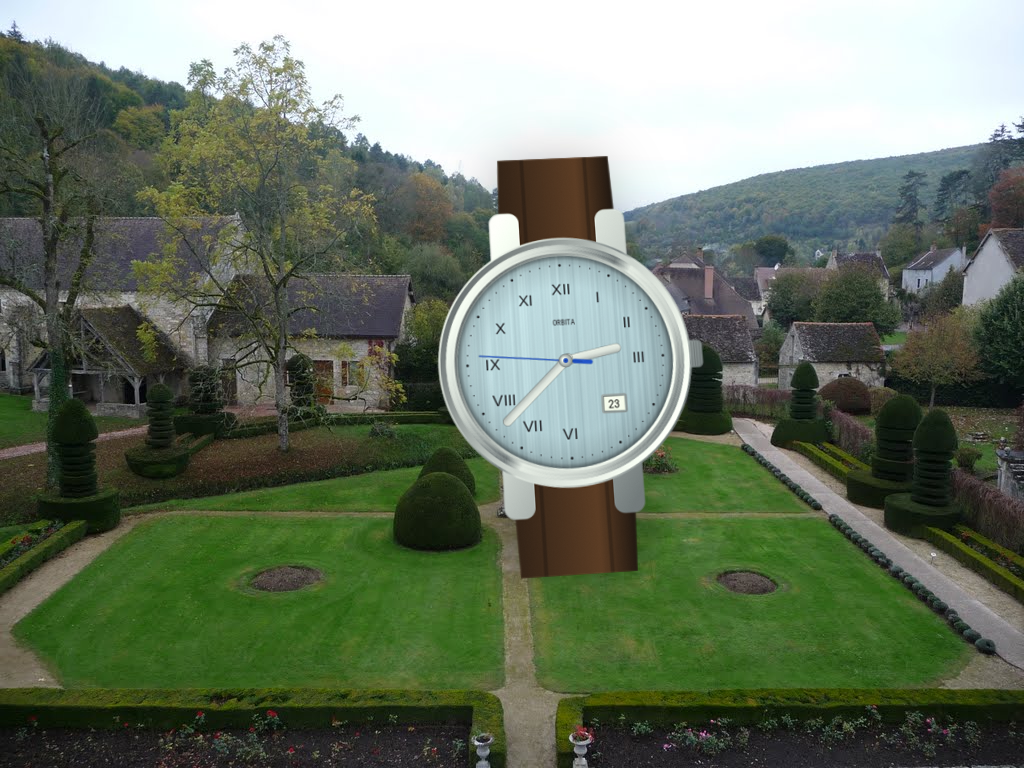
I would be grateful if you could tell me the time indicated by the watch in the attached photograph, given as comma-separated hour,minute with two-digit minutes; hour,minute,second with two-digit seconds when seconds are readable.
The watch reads 2,37,46
